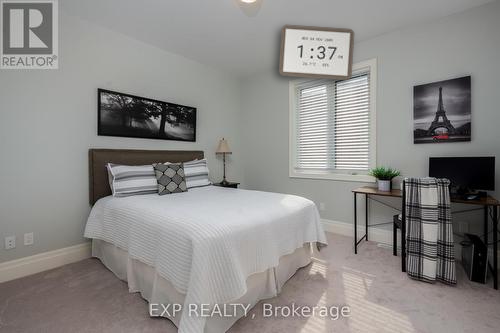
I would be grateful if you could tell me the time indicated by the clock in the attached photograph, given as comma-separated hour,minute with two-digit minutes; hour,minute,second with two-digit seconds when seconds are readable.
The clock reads 1,37
